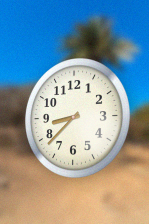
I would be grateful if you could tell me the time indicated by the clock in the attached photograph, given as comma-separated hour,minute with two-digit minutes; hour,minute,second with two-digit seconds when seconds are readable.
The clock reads 8,38
